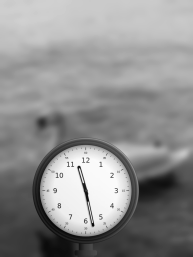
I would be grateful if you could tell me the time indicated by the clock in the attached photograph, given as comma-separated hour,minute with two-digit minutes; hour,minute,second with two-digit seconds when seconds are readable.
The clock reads 11,28
